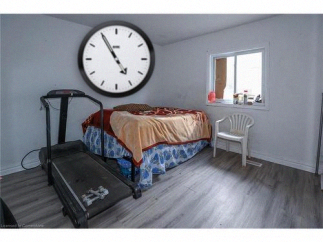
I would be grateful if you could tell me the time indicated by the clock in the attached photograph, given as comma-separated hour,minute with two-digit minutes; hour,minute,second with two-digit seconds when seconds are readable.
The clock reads 4,55
